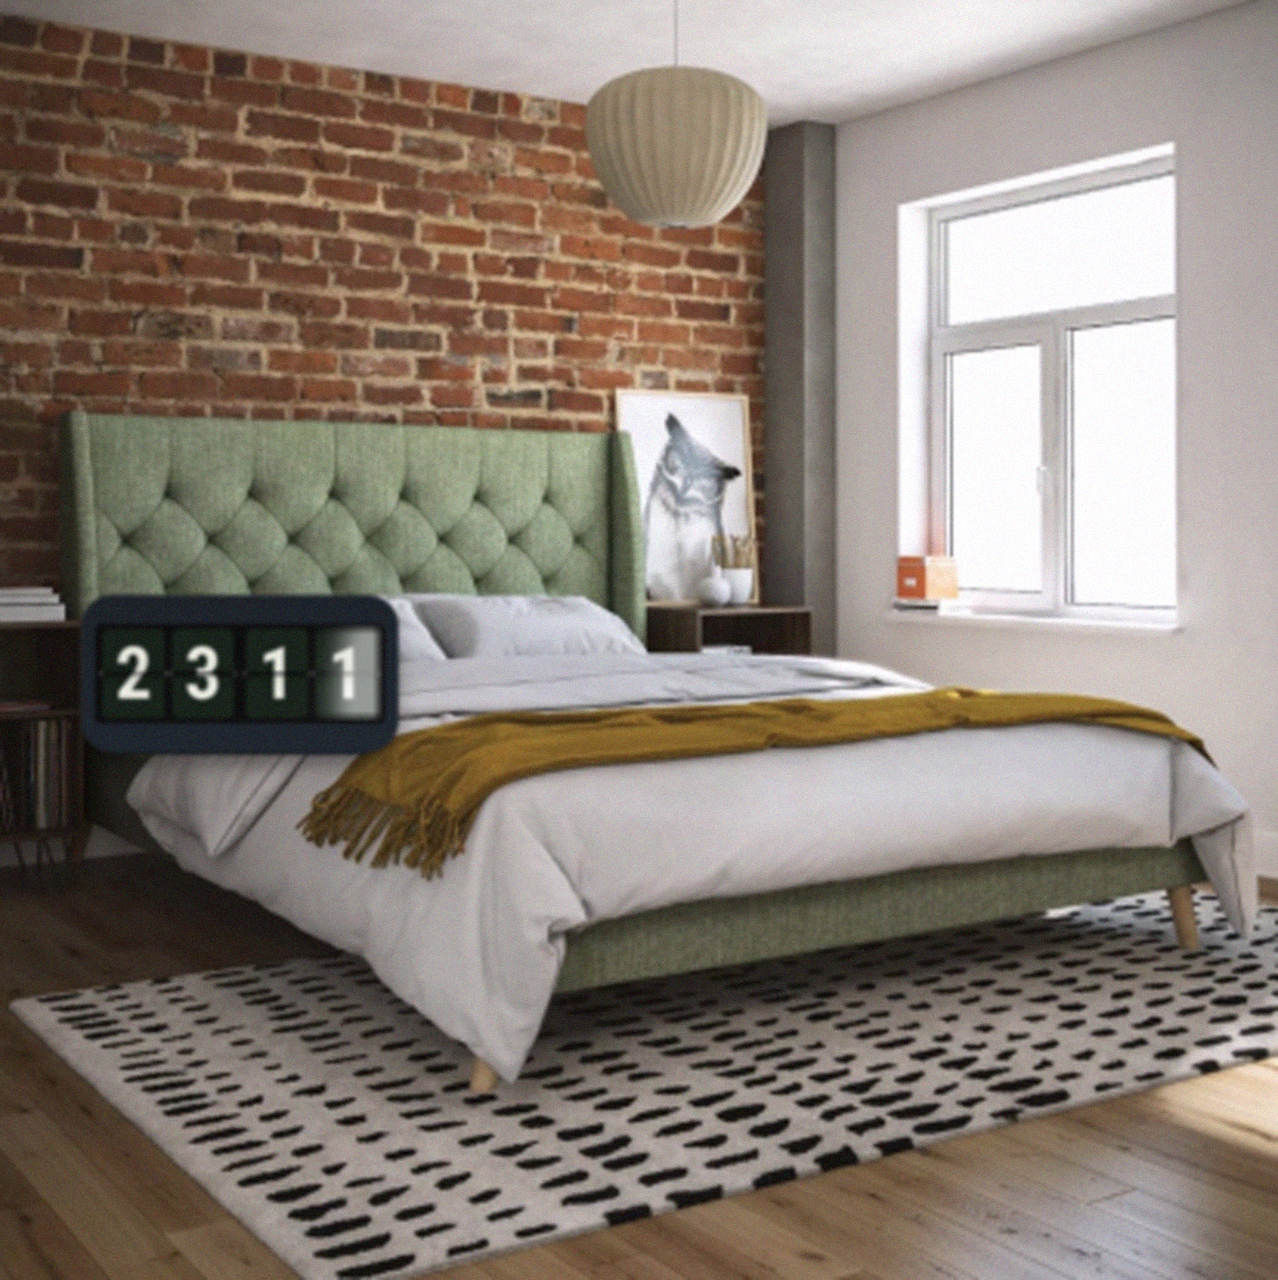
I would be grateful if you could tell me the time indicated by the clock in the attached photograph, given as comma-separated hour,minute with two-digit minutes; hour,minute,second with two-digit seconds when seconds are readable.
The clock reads 23,11
